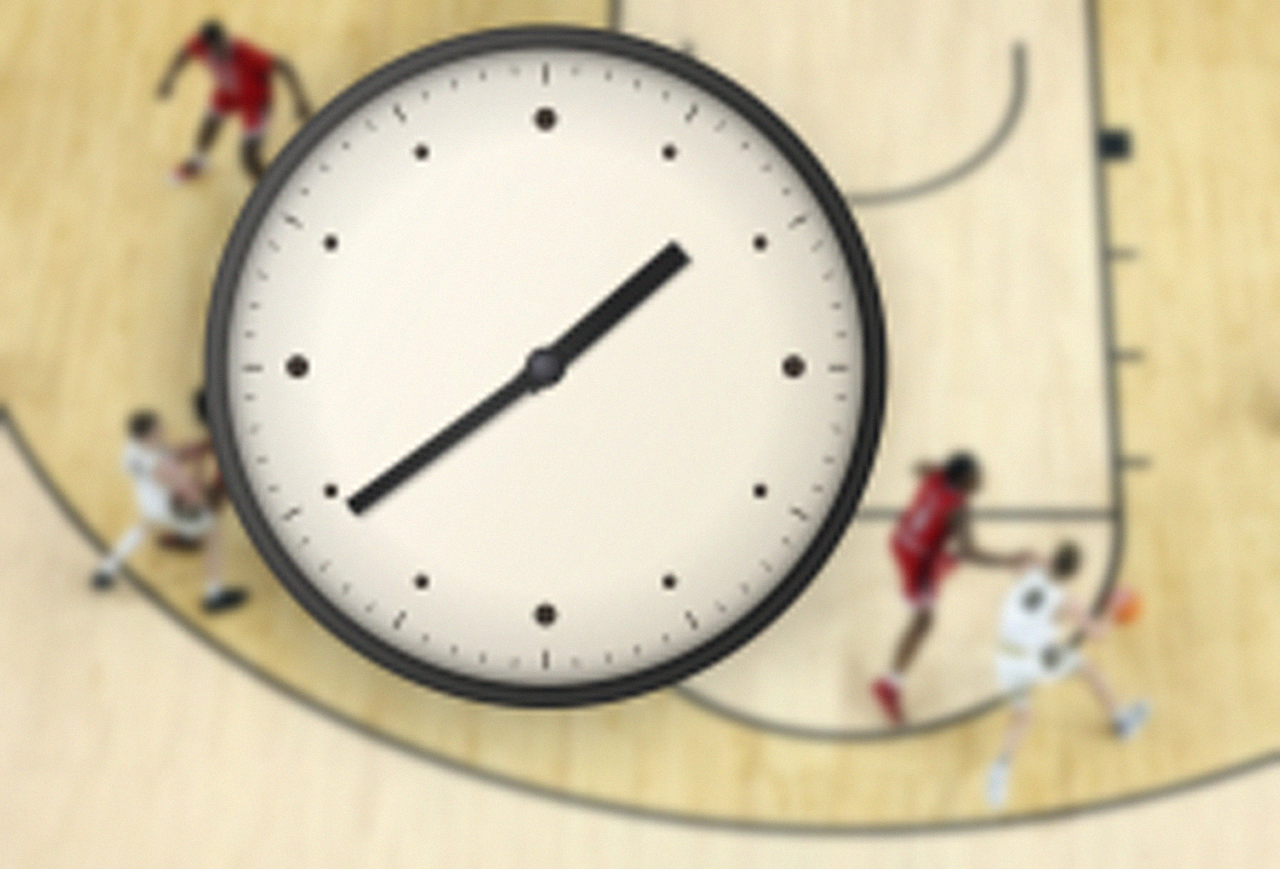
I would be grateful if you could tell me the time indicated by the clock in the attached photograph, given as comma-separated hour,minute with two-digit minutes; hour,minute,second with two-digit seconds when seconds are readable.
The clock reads 1,39
